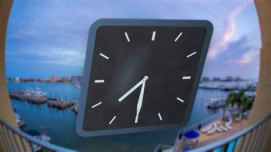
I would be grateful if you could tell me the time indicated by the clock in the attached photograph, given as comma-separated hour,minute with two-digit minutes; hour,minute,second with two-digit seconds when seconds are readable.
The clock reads 7,30
